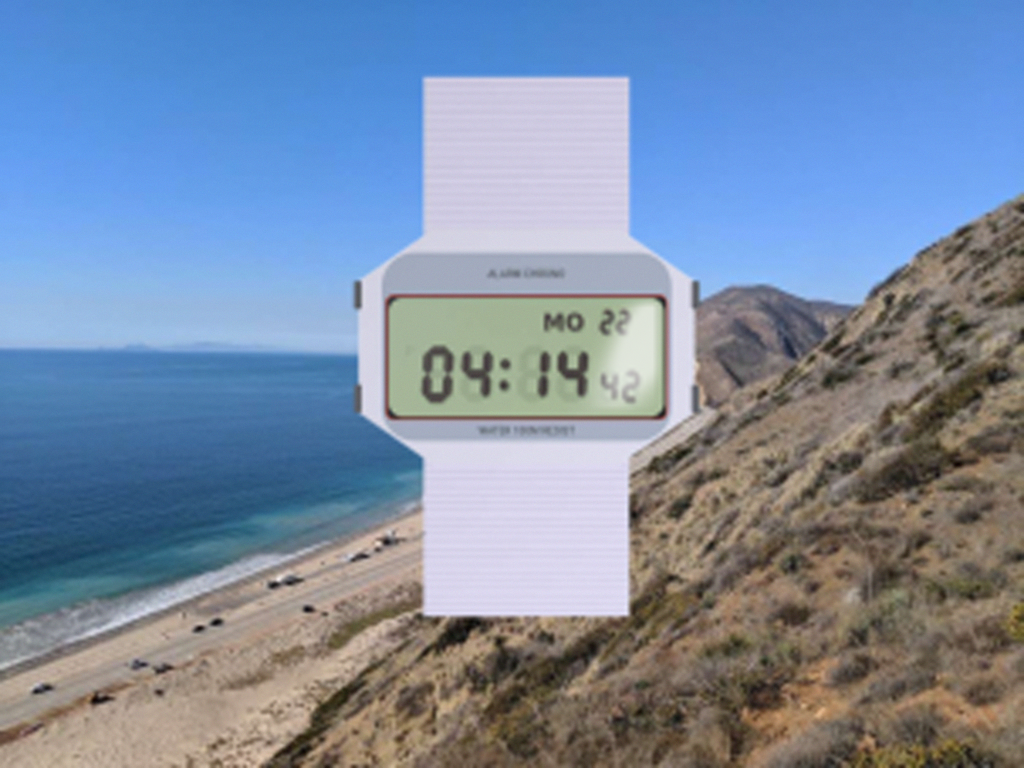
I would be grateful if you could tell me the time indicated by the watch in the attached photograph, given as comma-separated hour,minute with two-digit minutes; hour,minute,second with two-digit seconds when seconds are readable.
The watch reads 4,14,42
